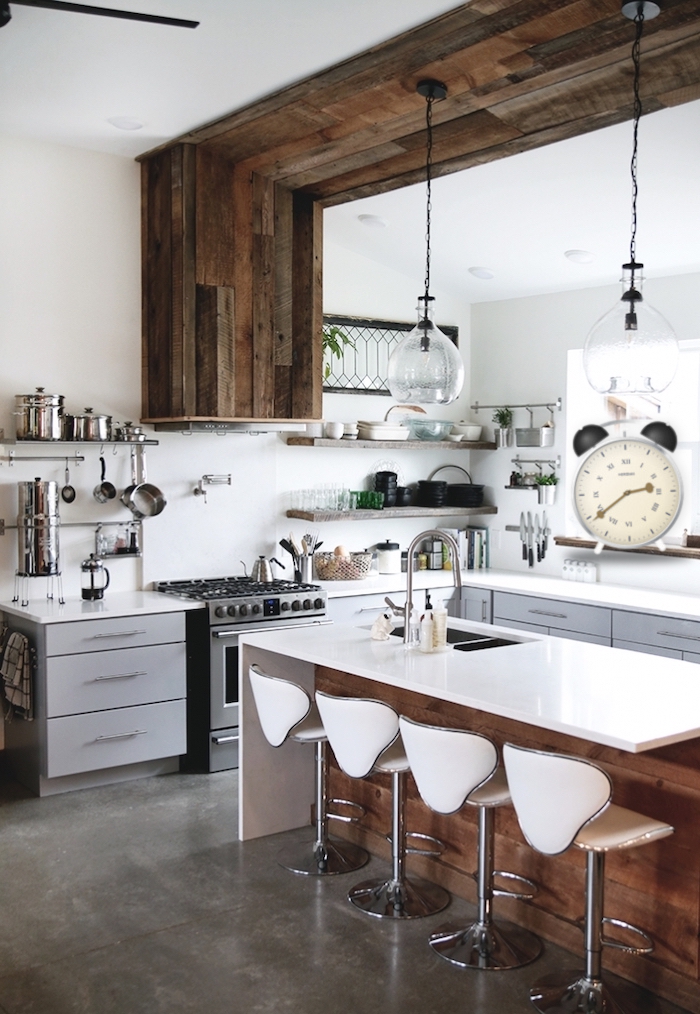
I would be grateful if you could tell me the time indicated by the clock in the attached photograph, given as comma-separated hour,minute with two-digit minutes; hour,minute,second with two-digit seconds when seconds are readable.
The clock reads 2,39
